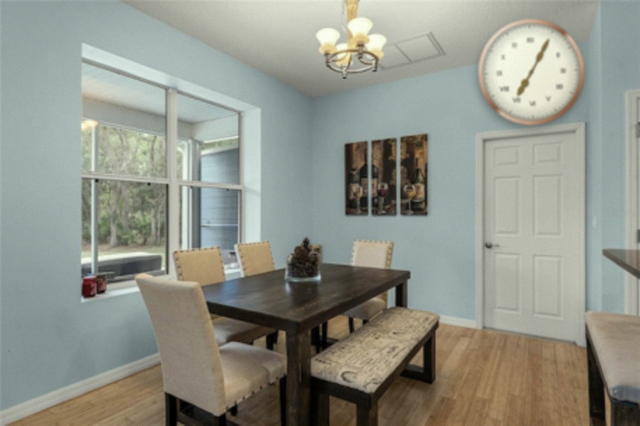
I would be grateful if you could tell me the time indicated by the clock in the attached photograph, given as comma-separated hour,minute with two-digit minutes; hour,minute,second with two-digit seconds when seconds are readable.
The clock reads 7,05
